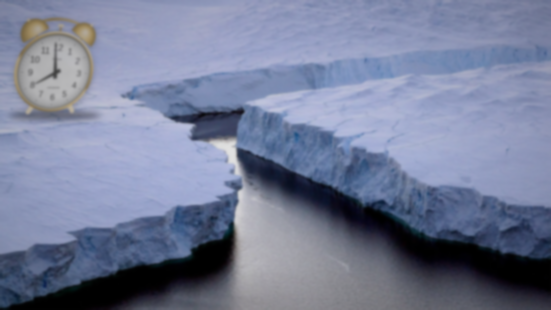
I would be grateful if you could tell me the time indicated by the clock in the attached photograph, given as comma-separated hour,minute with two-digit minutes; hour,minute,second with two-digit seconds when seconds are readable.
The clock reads 7,59
